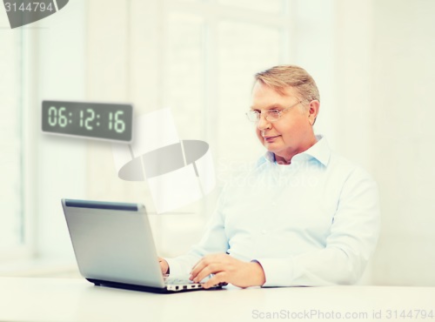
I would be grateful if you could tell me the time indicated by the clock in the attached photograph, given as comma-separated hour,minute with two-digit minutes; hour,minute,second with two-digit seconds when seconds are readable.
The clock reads 6,12,16
